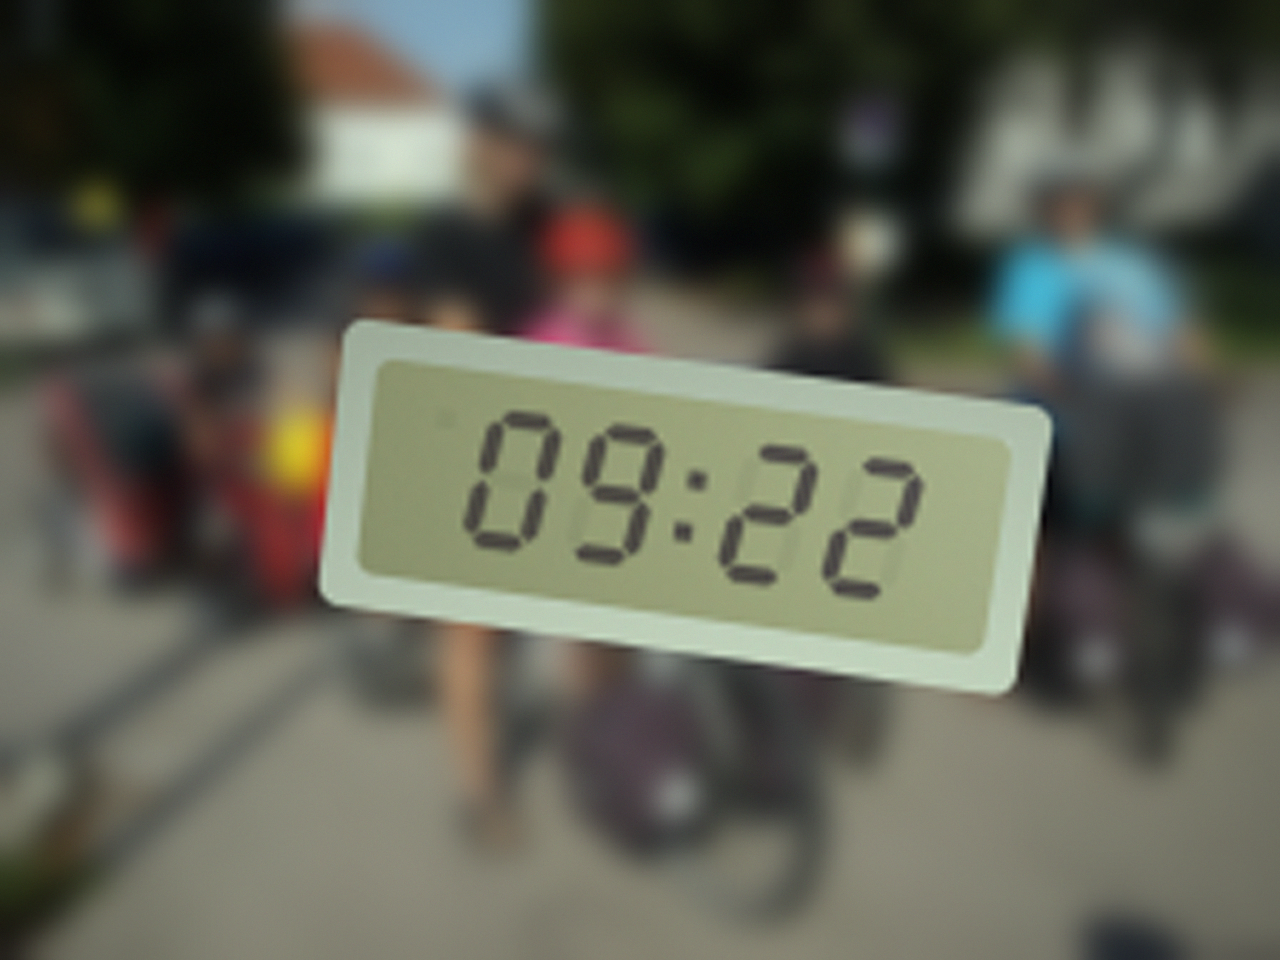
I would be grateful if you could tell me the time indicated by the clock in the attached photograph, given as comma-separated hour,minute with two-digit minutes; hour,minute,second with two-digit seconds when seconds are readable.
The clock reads 9,22
